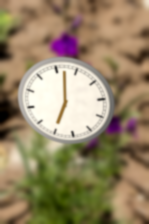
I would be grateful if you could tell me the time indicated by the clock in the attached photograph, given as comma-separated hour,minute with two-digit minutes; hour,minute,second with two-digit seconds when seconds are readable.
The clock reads 7,02
